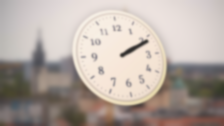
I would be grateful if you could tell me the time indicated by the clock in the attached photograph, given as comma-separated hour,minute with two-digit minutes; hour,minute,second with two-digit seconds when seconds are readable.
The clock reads 2,11
